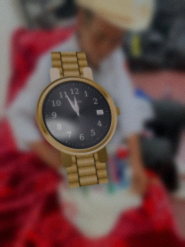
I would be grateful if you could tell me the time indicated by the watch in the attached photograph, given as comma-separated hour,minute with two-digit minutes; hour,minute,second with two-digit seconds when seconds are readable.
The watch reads 11,56
